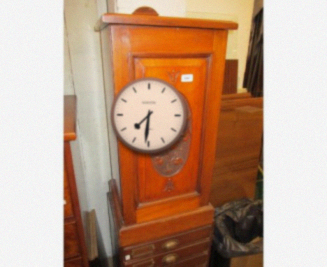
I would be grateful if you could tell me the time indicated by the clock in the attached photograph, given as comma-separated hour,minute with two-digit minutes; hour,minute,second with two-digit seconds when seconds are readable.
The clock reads 7,31
